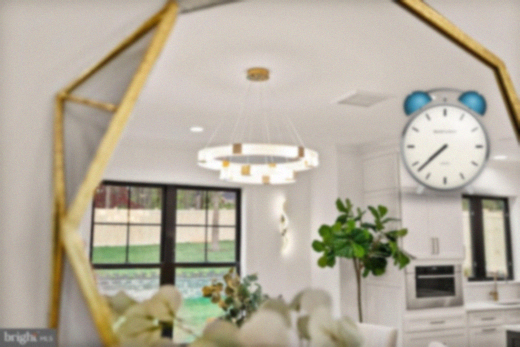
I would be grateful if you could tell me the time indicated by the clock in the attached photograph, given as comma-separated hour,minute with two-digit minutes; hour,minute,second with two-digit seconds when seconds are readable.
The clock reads 7,38
